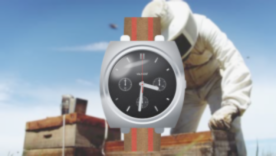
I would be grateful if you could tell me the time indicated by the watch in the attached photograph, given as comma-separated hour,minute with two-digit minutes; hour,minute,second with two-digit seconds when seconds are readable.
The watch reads 3,31
